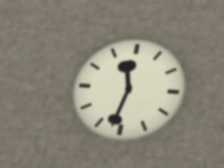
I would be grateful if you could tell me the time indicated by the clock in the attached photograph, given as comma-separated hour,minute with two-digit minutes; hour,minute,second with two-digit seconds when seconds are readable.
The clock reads 11,32
